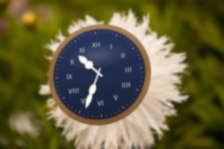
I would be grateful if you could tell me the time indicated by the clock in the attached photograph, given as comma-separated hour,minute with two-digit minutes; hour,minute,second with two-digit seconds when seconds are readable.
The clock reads 10,34
